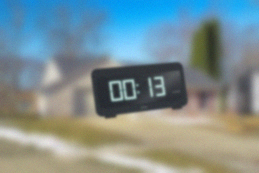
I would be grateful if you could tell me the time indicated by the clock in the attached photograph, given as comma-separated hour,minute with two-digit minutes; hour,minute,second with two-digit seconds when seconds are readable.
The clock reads 0,13
